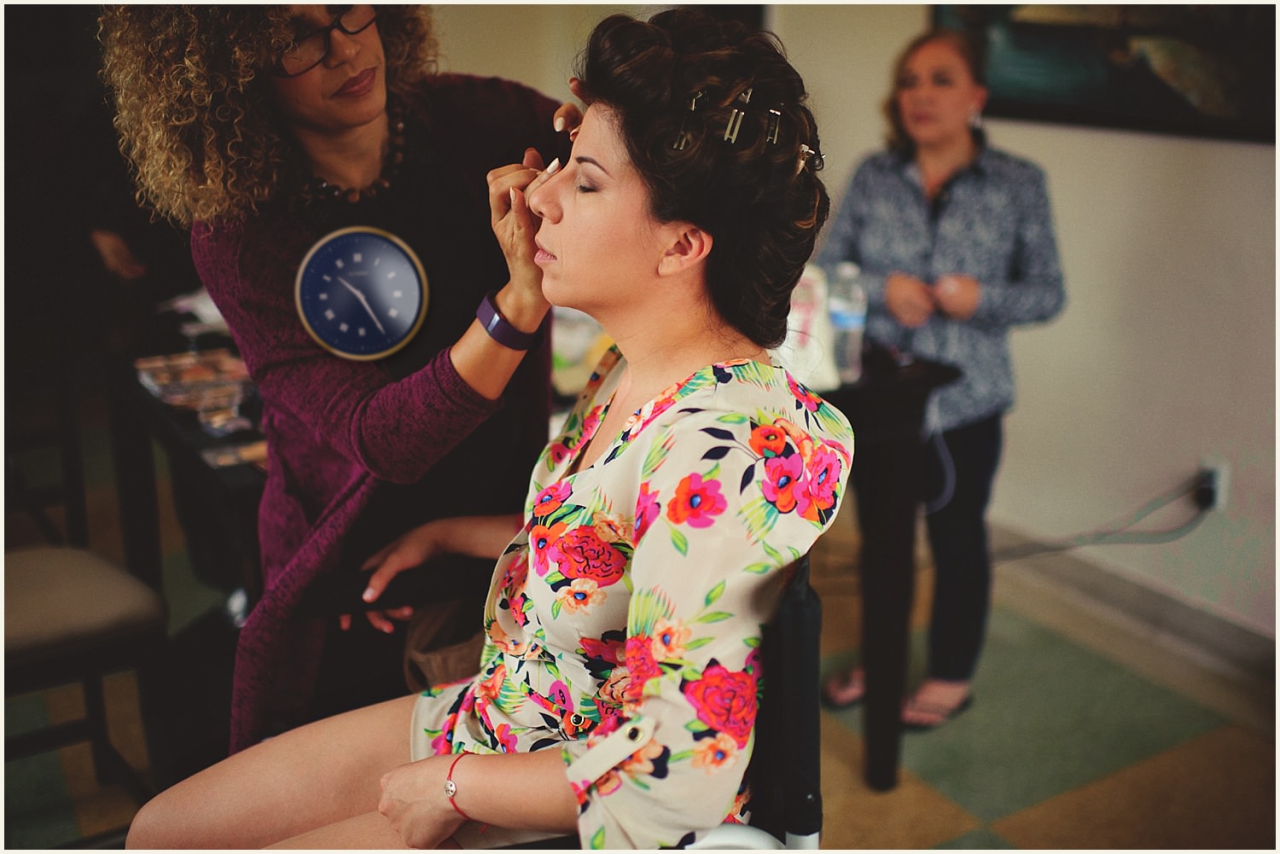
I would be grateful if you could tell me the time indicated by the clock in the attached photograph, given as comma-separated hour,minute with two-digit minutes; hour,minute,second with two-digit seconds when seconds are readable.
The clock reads 10,25
